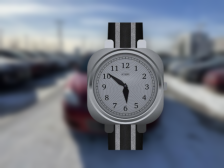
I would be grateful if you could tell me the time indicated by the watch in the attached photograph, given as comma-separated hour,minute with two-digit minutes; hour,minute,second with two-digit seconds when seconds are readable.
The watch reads 5,51
